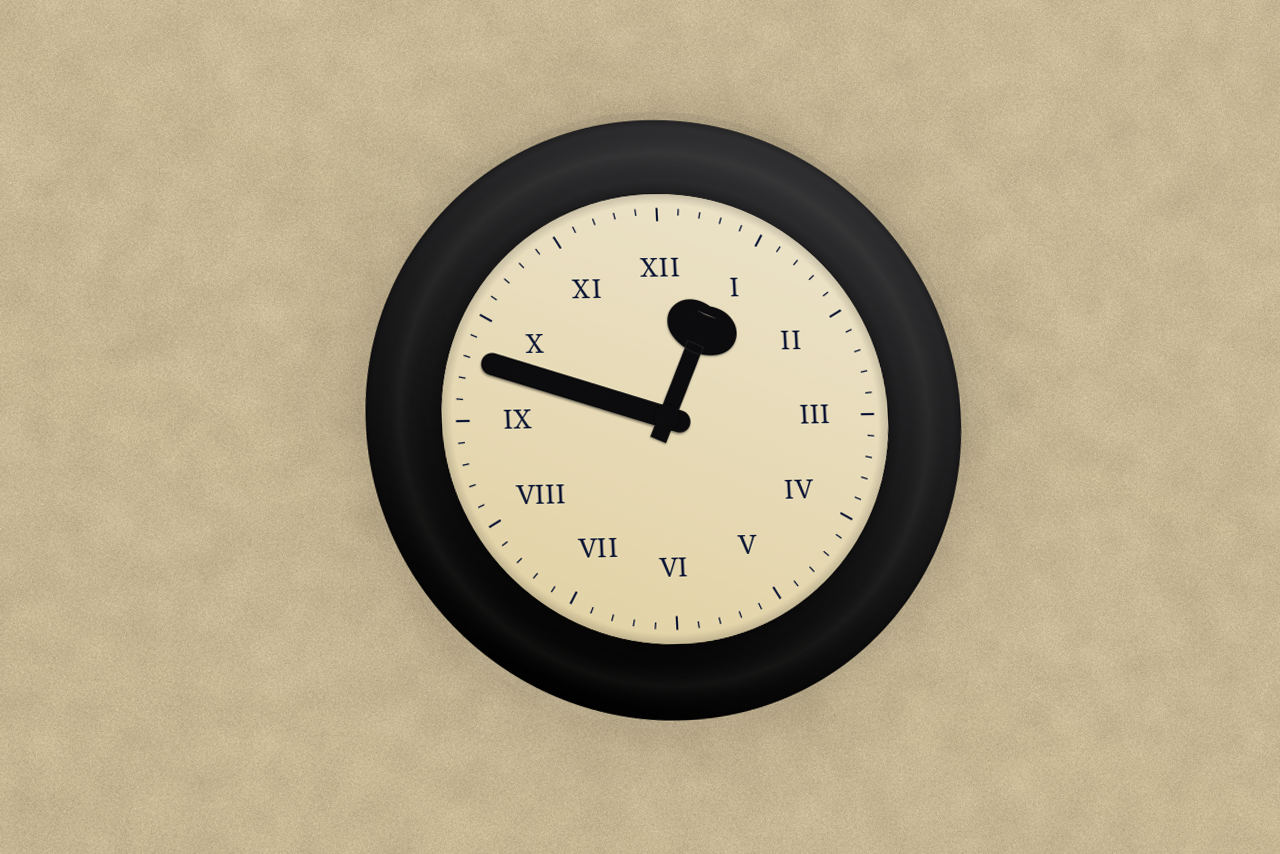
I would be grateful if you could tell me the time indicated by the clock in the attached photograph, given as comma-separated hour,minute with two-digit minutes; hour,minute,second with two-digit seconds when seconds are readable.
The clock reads 12,48
